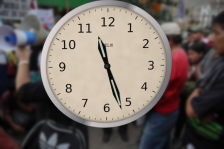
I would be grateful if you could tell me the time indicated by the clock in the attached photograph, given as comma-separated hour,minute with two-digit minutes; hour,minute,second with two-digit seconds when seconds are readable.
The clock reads 11,27
